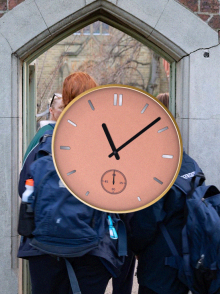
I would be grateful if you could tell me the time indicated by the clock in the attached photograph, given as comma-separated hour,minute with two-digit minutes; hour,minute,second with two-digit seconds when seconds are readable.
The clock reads 11,08
